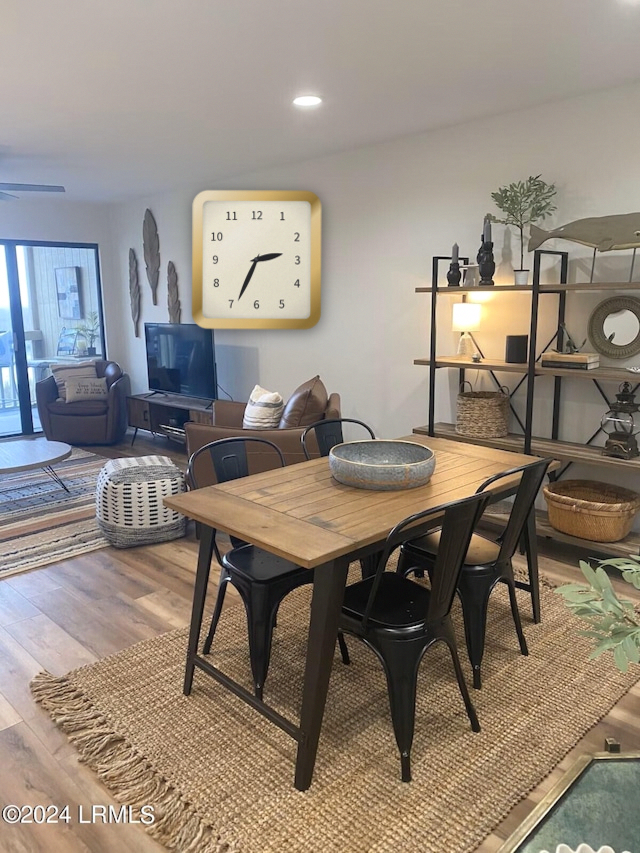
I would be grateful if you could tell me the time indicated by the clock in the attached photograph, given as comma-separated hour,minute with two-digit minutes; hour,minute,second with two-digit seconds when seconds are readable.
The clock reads 2,34
